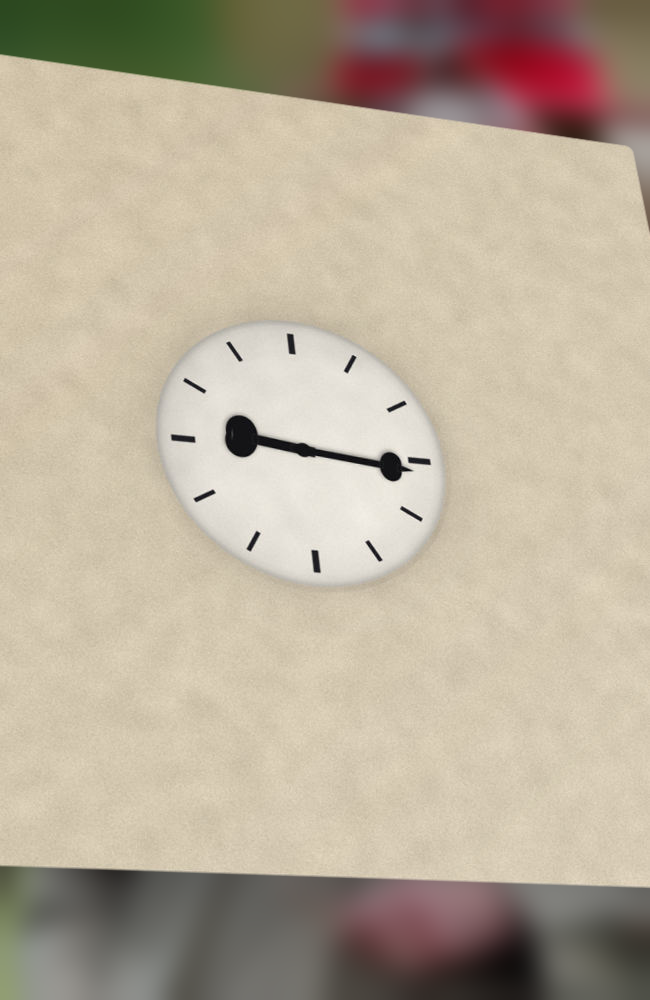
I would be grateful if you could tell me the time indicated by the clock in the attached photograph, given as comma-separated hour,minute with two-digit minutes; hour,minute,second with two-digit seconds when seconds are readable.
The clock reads 9,16
